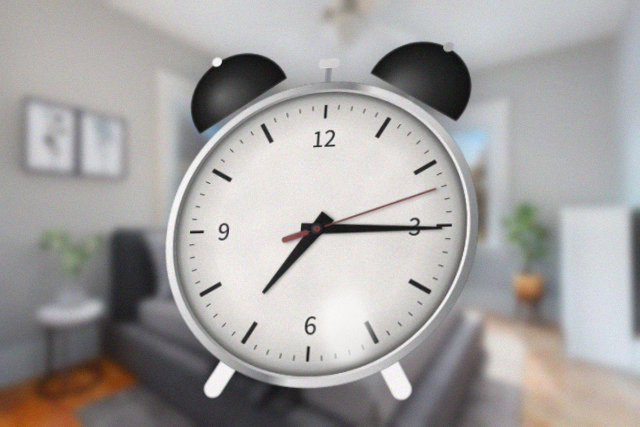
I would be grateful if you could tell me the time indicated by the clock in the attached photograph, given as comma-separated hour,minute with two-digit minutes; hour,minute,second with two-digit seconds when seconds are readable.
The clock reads 7,15,12
